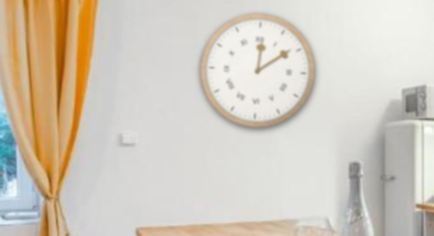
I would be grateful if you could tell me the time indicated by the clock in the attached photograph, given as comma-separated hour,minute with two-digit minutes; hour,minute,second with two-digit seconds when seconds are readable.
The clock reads 12,09
